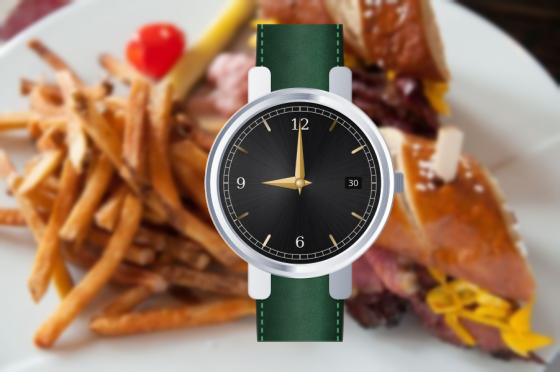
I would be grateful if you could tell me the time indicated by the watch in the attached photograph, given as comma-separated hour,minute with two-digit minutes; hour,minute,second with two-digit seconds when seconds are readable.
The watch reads 9,00
